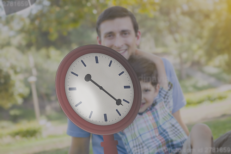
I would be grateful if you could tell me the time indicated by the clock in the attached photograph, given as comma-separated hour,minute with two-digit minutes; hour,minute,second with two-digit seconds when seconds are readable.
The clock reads 10,22
